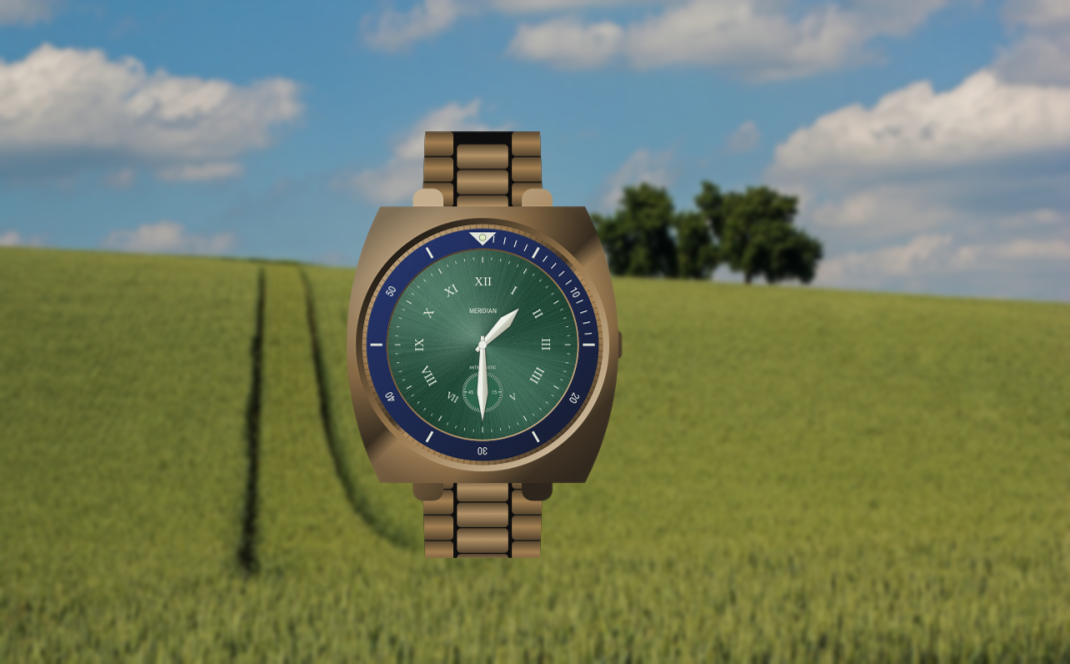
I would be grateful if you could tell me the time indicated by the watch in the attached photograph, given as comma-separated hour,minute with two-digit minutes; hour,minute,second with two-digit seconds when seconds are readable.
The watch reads 1,30
